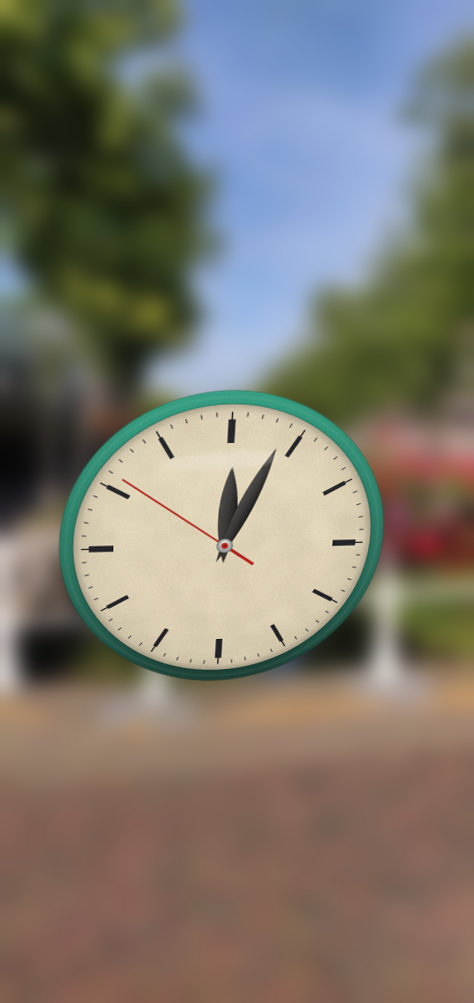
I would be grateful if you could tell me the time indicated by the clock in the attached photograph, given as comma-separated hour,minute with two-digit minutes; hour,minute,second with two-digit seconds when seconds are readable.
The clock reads 12,03,51
